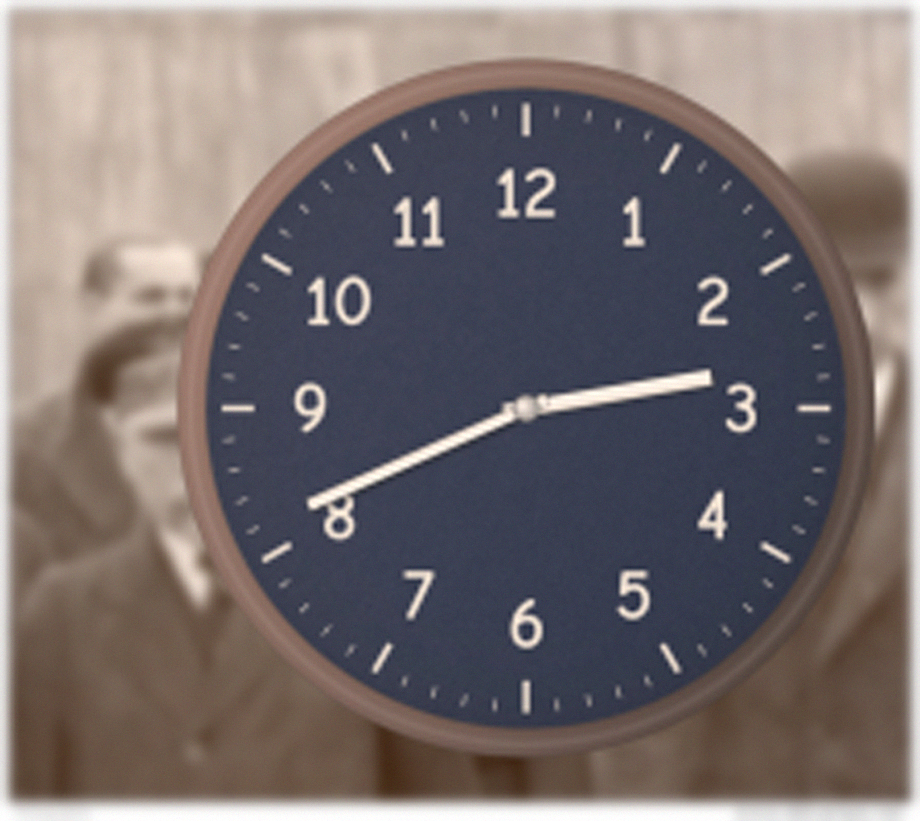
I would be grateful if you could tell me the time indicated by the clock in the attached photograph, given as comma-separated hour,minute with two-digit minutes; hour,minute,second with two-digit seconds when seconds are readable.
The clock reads 2,41
